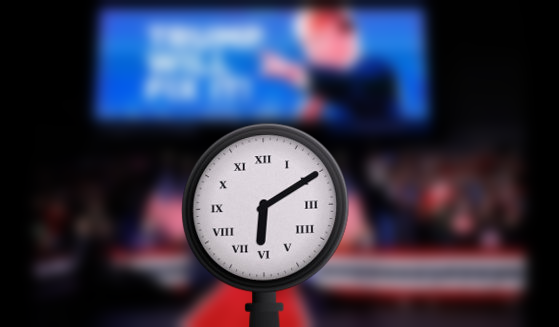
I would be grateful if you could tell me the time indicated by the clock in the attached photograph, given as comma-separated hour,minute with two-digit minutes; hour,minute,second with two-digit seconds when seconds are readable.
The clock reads 6,10
